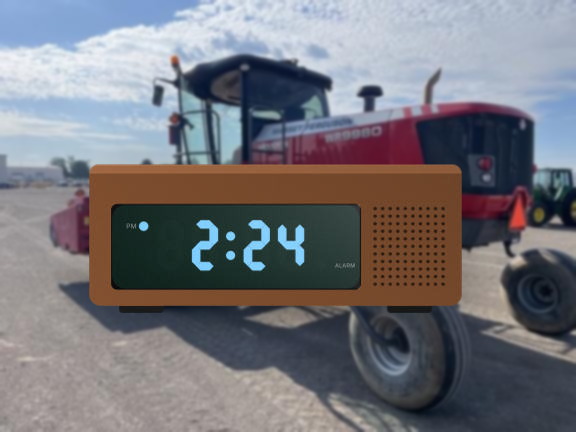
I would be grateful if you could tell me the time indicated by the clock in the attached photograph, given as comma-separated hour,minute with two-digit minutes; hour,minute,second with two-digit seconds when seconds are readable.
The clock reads 2,24
